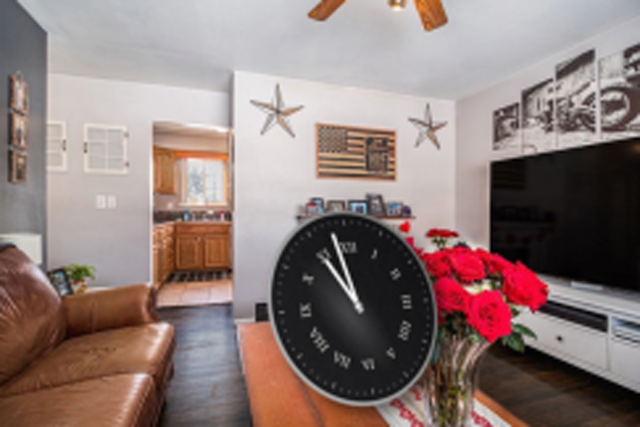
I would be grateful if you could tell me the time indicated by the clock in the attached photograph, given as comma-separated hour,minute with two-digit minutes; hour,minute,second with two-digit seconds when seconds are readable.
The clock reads 10,58
